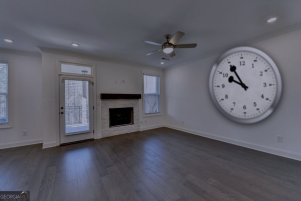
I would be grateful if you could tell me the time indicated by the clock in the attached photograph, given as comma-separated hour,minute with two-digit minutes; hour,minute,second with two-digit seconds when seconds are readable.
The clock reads 9,55
